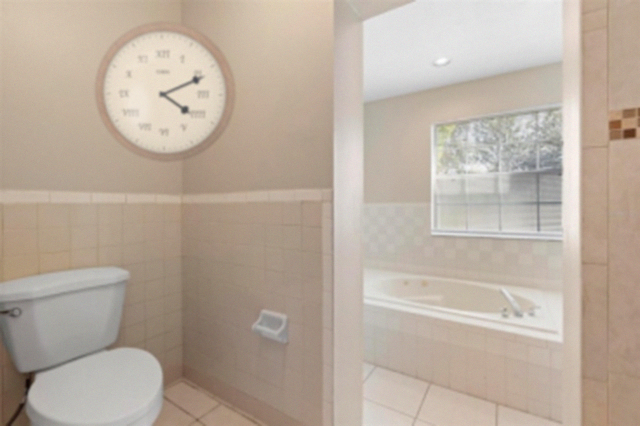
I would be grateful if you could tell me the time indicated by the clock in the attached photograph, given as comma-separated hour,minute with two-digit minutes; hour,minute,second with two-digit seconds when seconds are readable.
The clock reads 4,11
